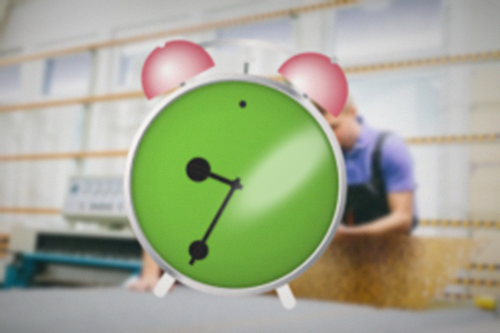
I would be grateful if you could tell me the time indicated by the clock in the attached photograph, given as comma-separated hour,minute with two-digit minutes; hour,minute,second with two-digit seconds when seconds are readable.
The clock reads 9,34
